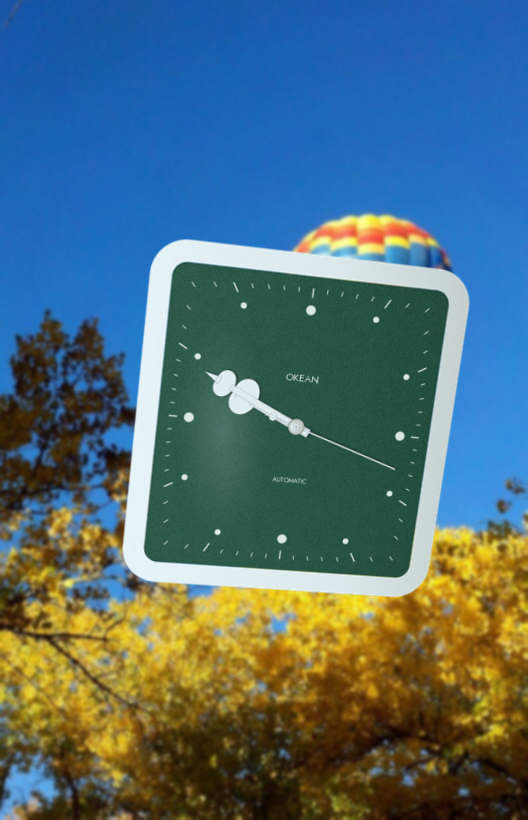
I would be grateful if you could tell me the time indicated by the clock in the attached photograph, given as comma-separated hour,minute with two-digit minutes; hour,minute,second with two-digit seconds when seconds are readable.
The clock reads 9,49,18
